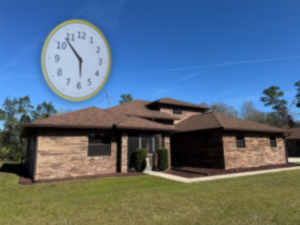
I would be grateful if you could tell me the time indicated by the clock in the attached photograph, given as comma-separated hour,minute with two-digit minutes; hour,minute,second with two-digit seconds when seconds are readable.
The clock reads 5,53
